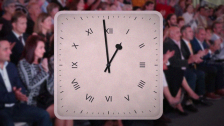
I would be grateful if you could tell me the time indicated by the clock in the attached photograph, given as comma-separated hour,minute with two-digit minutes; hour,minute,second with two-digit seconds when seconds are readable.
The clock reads 12,59
